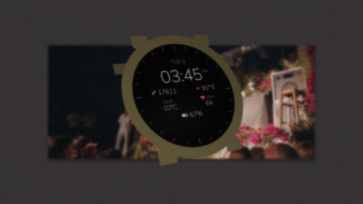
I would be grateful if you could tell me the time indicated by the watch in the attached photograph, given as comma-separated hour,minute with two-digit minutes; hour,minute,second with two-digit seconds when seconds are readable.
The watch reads 3,45
